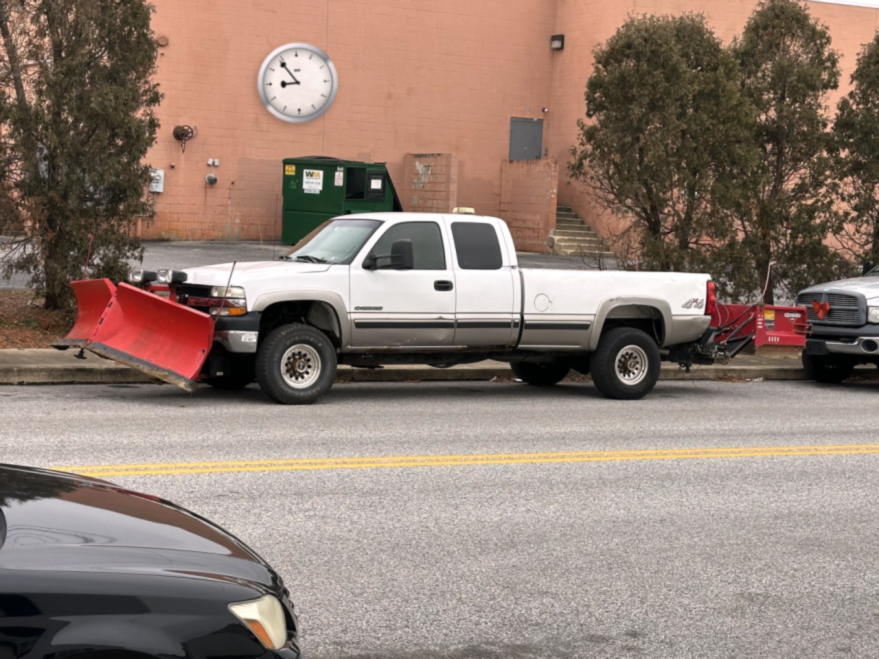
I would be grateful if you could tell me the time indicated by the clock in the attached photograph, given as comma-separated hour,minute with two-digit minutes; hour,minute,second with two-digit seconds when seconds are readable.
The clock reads 8,54
